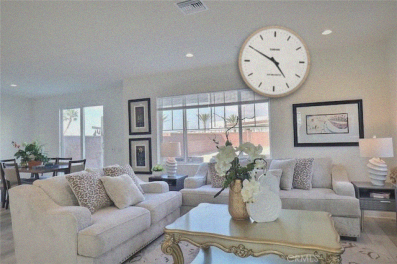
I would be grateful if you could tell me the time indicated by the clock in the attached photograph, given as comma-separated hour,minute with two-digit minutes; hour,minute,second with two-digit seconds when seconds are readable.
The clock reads 4,50
